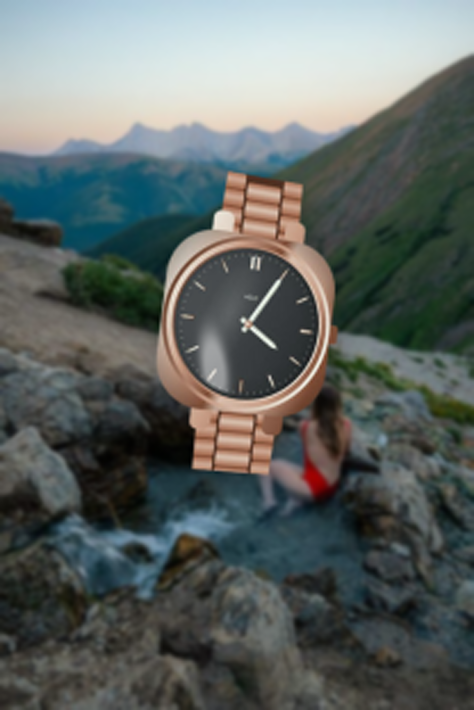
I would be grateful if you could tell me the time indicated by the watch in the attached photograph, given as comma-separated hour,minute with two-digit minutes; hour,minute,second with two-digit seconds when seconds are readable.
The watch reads 4,05
